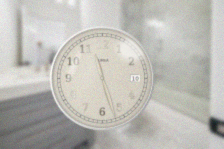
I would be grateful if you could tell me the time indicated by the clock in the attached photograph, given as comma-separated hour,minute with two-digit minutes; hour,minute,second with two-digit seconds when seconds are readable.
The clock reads 11,27
